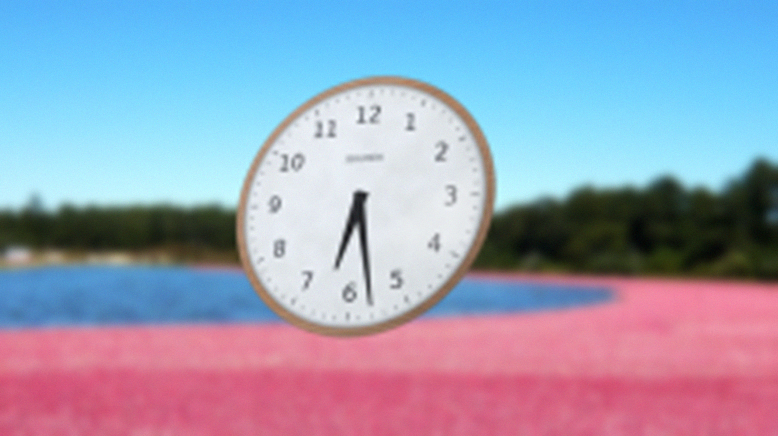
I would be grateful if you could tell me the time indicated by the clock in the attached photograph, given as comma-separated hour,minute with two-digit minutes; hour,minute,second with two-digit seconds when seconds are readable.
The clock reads 6,28
